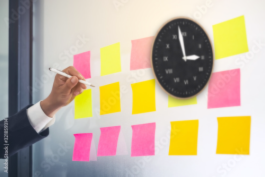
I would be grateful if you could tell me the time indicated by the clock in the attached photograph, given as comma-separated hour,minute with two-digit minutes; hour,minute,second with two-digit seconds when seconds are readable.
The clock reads 2,58
